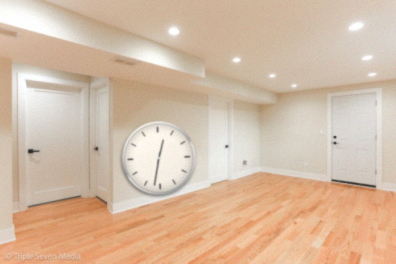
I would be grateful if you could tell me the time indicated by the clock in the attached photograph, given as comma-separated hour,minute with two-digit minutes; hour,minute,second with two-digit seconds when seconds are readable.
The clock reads 12,32
